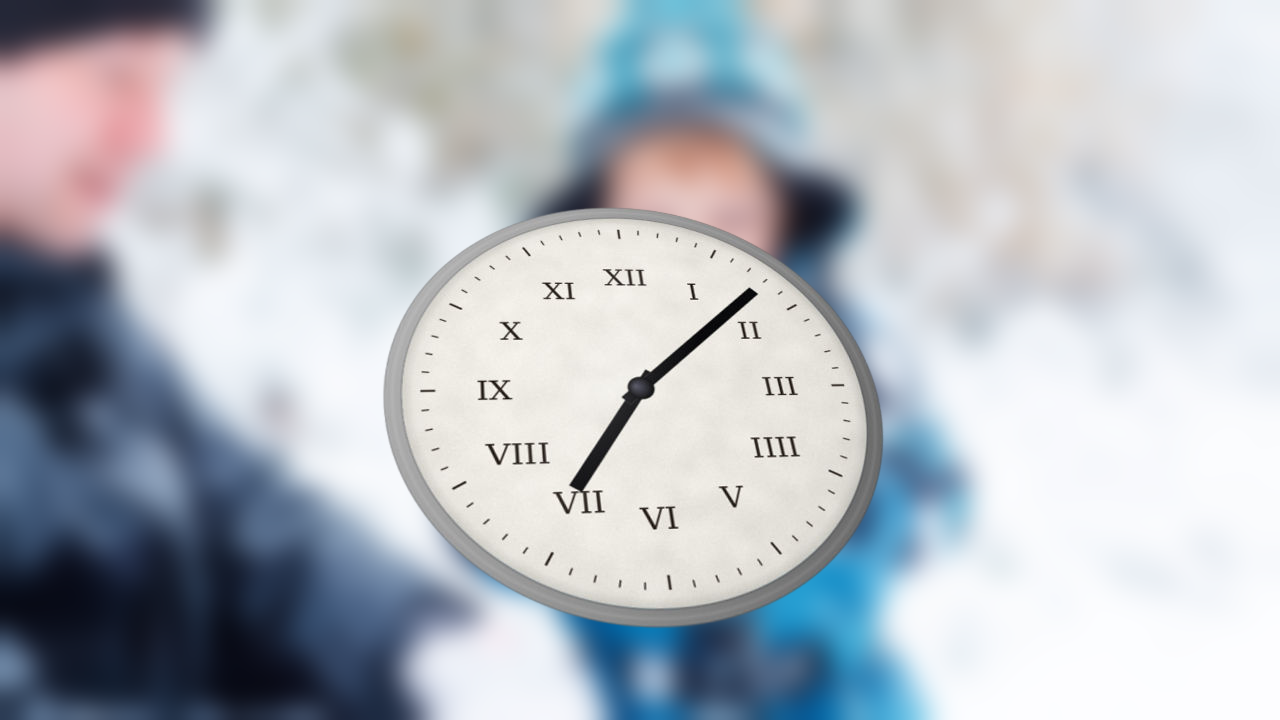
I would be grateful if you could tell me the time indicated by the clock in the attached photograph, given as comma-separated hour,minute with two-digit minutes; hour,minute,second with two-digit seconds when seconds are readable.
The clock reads 7,08
